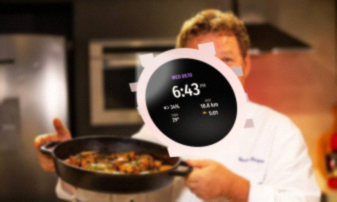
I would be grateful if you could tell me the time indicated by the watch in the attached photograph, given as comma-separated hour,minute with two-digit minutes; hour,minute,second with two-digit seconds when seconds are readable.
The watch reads 6,43
